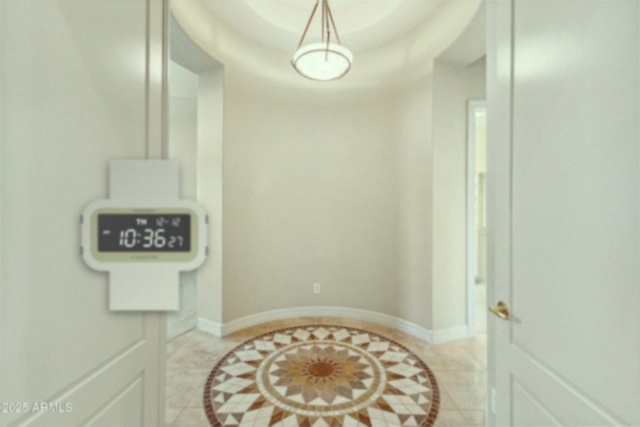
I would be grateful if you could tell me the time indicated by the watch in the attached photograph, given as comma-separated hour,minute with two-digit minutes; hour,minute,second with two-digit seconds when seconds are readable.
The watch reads 10,36
